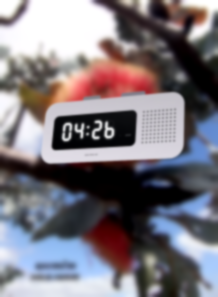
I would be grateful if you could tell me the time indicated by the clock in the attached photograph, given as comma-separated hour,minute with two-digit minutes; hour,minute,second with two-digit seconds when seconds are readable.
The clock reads 4,26
